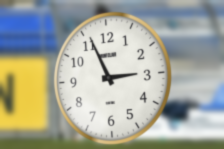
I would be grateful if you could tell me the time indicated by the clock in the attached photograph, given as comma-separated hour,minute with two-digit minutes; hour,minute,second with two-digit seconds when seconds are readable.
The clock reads 2,56
